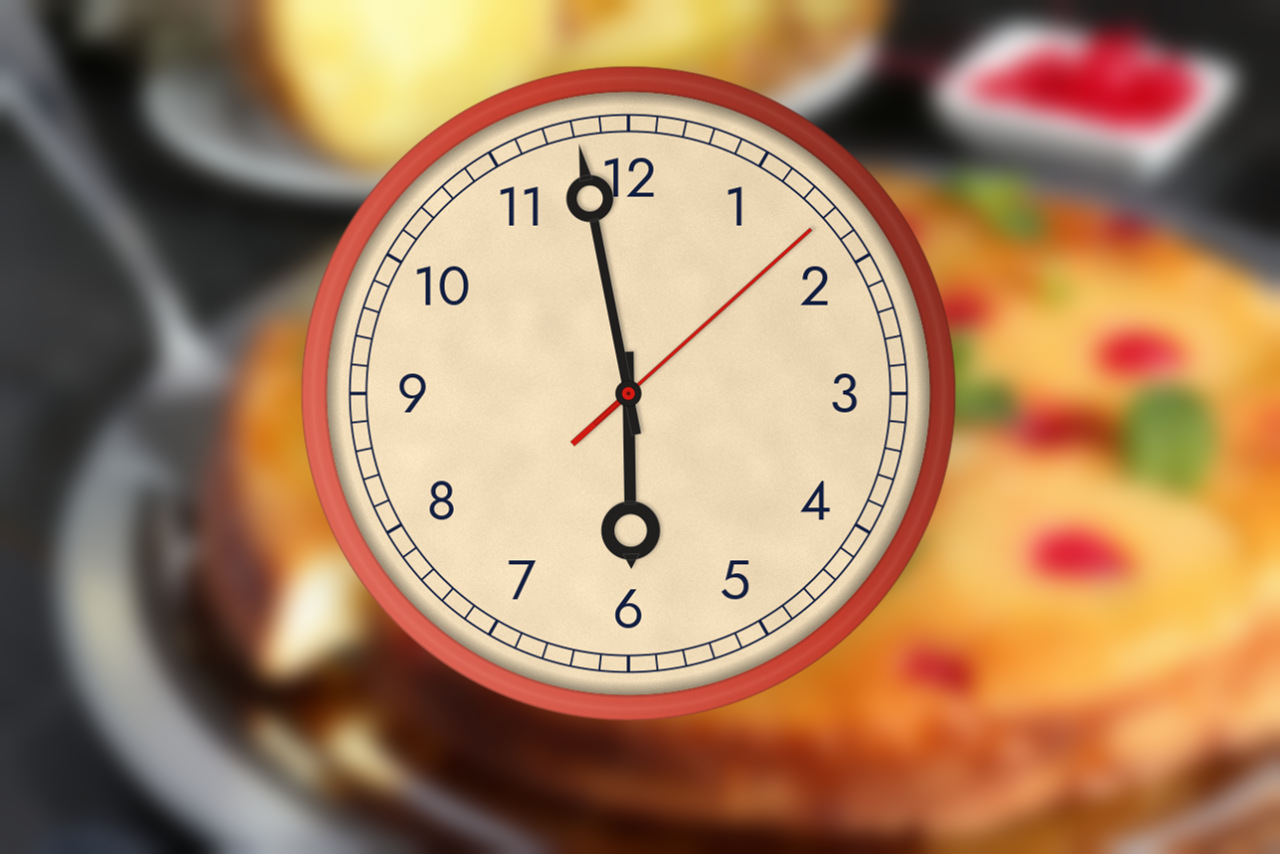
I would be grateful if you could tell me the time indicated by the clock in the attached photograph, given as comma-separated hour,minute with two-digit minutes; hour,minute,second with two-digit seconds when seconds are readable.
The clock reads 5,58,08
